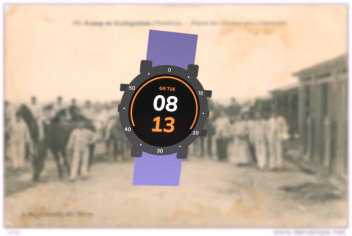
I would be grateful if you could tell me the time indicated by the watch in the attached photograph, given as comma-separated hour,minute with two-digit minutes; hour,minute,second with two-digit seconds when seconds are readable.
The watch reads 8,13
